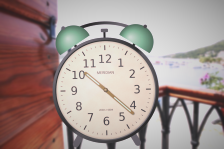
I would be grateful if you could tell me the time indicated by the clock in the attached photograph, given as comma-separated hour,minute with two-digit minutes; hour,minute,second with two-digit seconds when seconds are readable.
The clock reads 10,22
